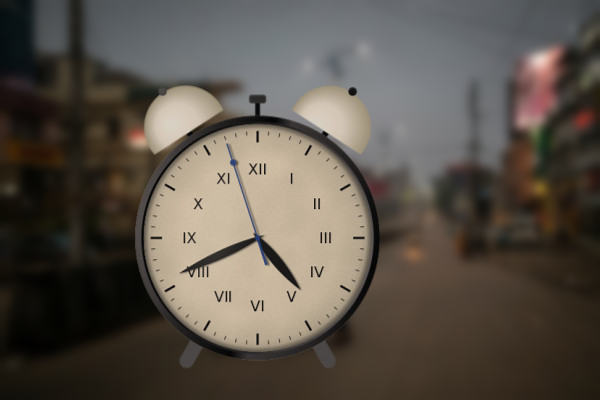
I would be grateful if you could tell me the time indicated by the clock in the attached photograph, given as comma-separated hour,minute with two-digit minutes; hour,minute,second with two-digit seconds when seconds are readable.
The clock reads 4,40,57
